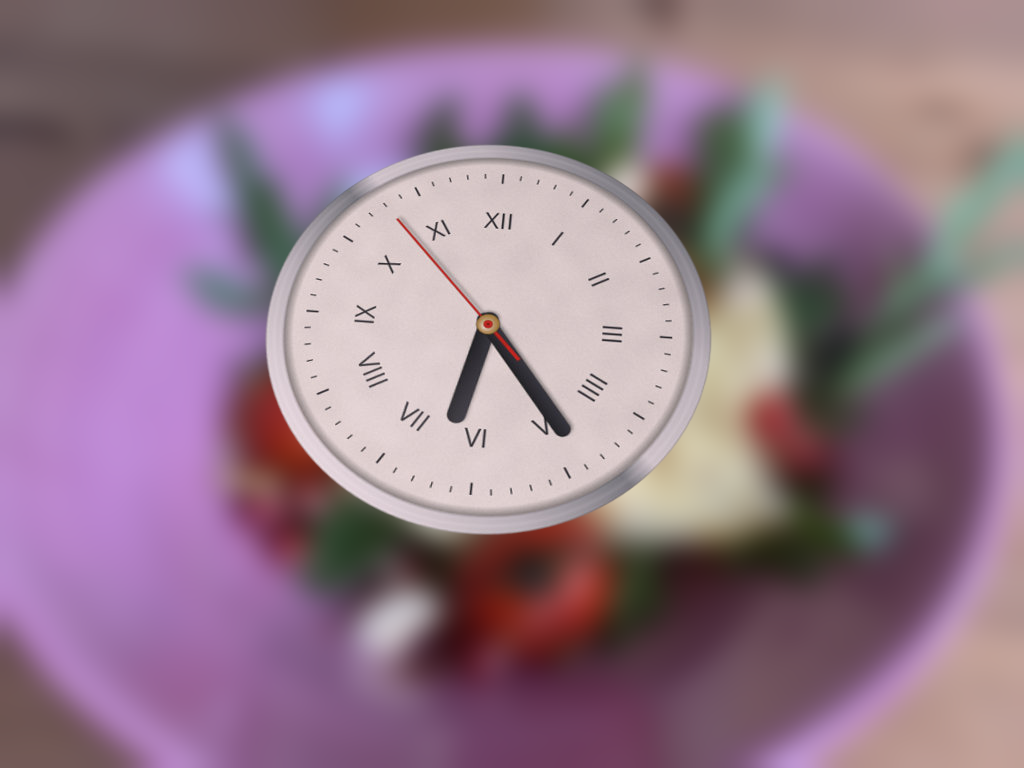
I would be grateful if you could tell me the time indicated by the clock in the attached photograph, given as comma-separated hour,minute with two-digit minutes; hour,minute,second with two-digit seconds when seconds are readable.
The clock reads 6,23,53
